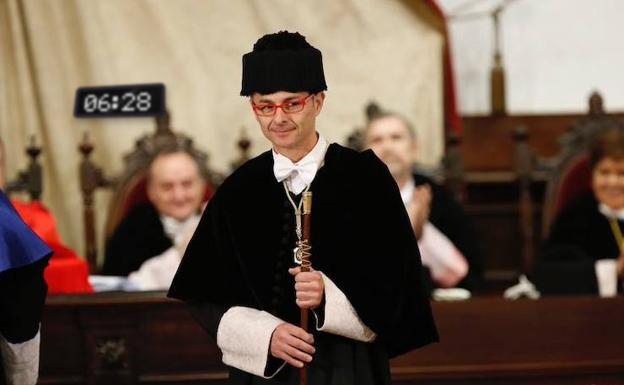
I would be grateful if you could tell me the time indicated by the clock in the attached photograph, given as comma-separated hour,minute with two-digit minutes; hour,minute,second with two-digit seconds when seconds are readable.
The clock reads 6,28
